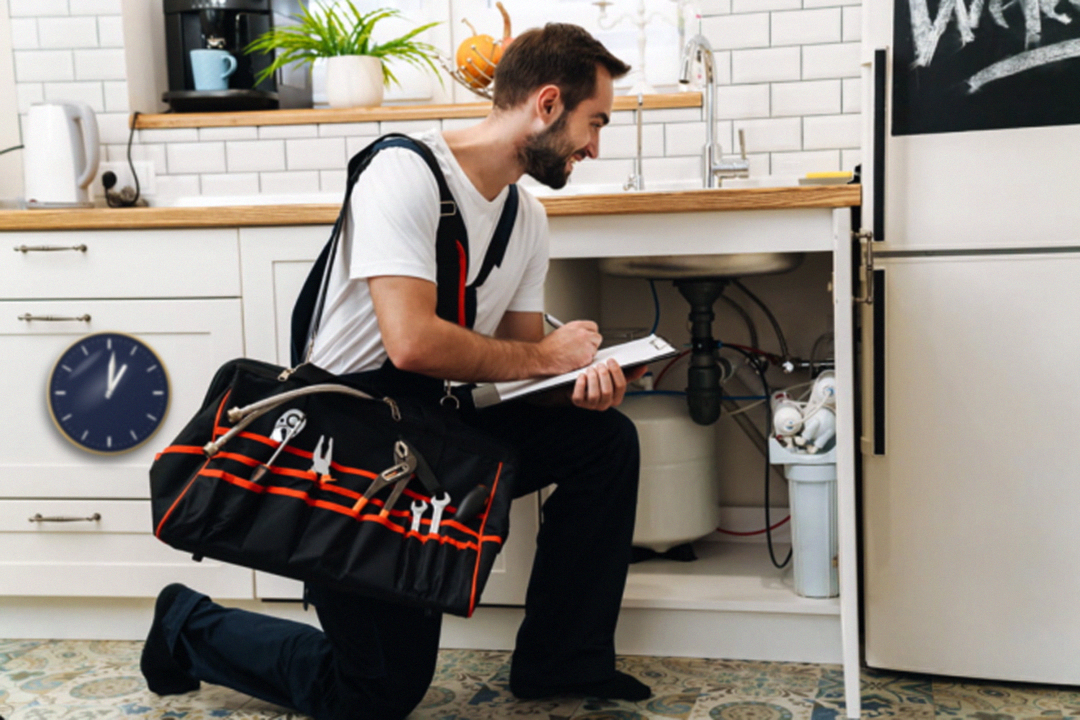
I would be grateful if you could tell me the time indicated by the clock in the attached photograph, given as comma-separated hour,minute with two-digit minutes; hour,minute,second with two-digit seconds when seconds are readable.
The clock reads 1,01
